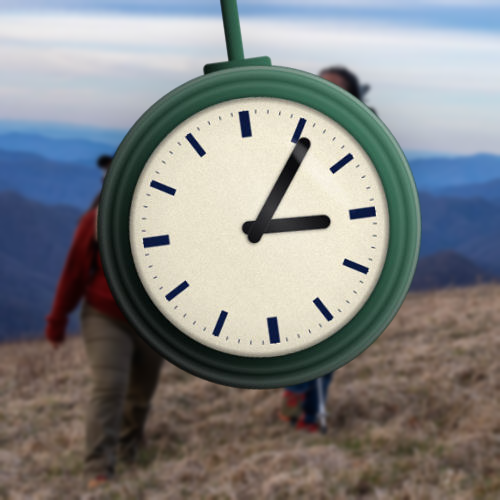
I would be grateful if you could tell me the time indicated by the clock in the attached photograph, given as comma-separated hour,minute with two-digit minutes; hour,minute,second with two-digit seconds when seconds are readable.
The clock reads 3,06
